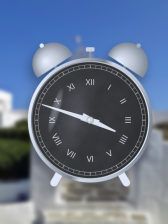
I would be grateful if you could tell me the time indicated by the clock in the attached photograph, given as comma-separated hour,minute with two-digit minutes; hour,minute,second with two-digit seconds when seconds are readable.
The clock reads 3,48
